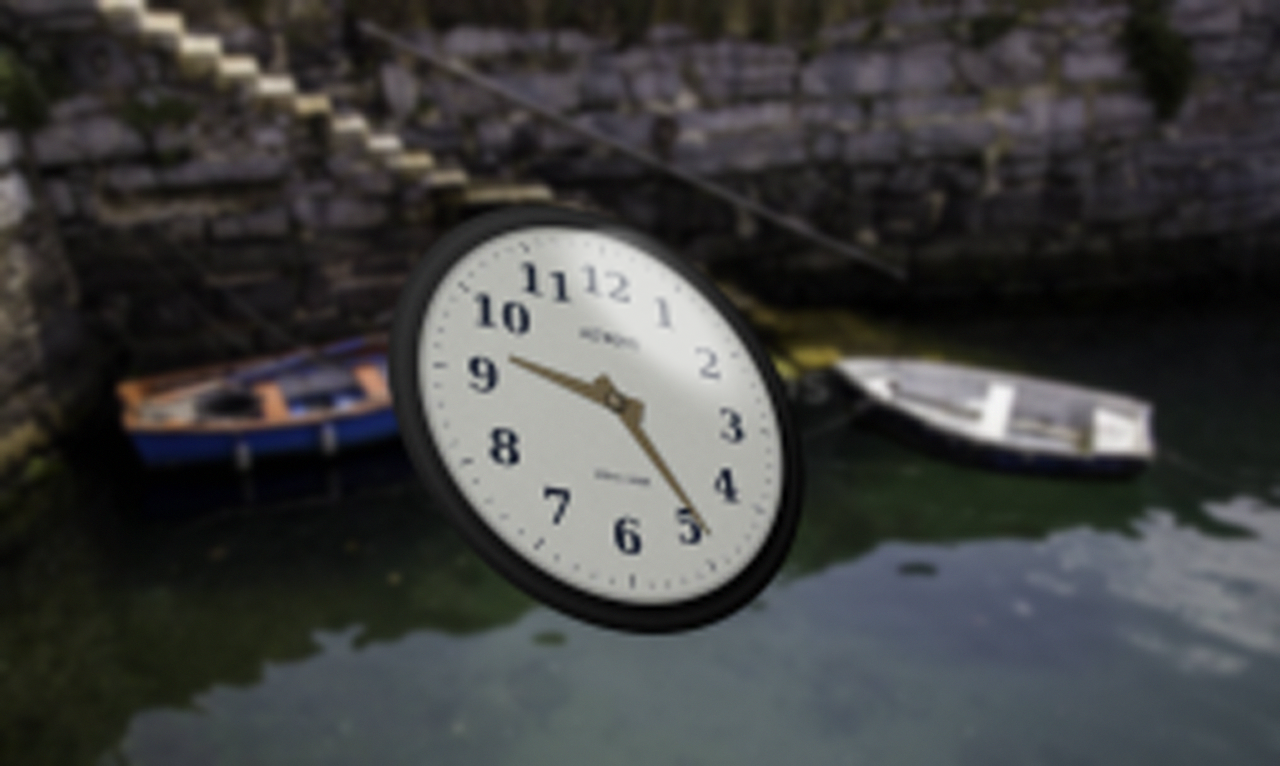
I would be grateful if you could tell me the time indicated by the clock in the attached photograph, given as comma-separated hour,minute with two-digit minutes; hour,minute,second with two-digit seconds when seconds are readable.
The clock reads 9,24
